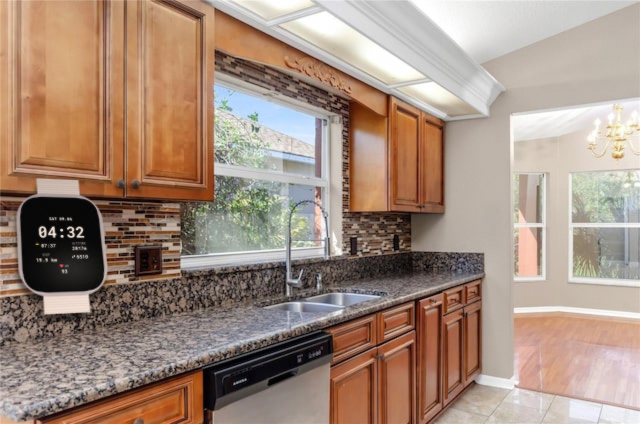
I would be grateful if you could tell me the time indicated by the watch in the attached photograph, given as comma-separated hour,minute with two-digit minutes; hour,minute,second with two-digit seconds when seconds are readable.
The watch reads 4,32
